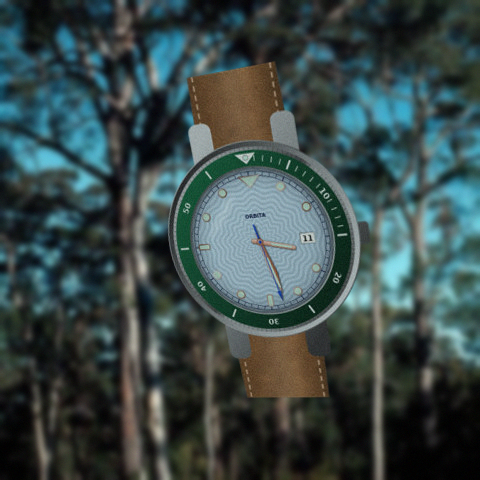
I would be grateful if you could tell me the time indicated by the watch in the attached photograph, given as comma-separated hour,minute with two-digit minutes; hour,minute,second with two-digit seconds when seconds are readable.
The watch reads 3,27,28
